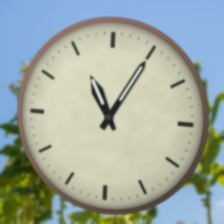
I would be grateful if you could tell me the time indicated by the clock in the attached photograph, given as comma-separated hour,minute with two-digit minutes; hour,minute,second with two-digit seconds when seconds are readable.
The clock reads 11,05
